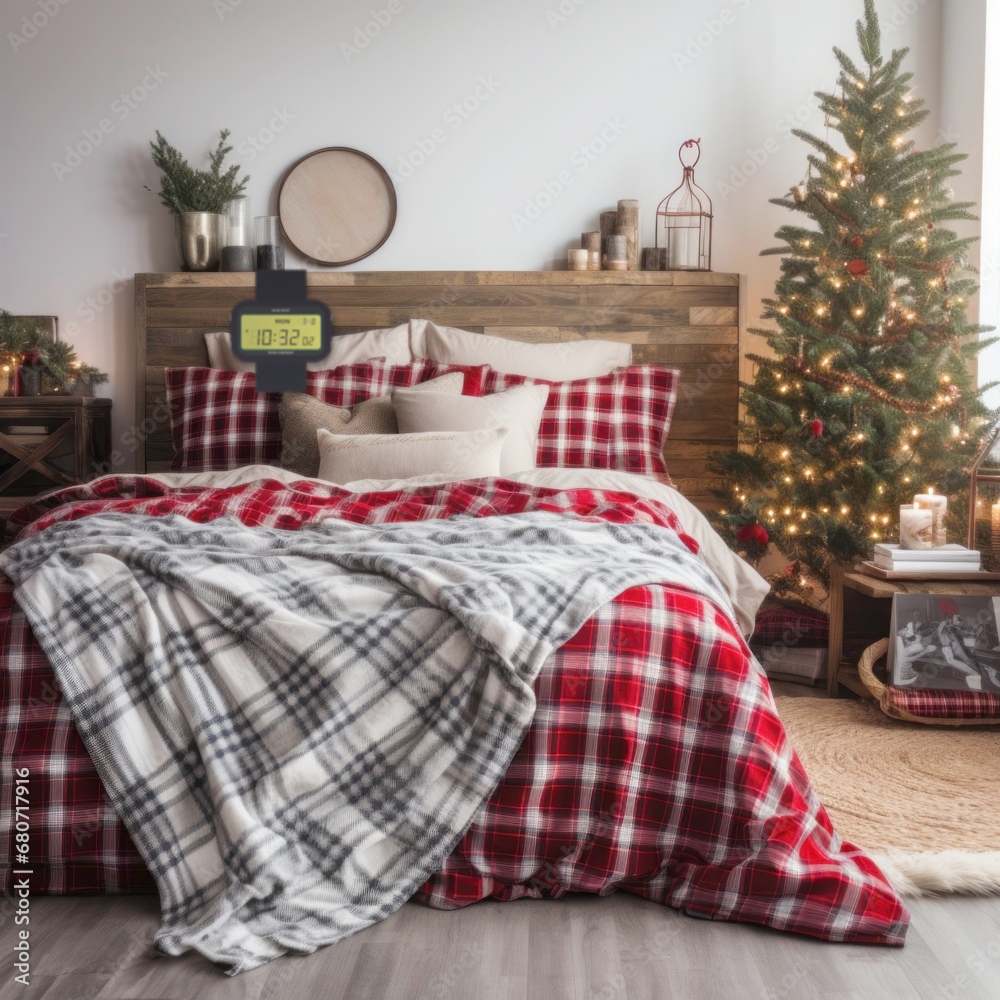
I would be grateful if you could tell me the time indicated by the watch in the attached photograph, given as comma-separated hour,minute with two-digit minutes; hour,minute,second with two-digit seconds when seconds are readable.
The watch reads 10,32
